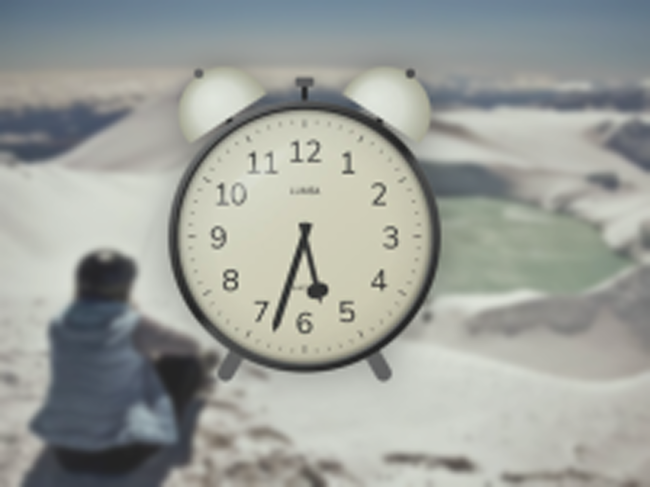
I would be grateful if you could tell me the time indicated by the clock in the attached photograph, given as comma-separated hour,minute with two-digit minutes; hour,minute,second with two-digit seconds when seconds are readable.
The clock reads 5,33
